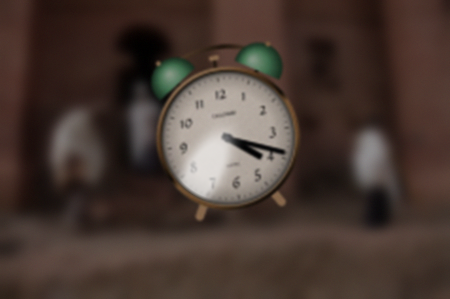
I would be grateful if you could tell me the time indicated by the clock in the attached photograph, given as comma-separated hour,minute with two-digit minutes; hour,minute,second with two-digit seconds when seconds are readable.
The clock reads 4,19
